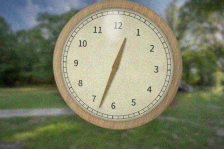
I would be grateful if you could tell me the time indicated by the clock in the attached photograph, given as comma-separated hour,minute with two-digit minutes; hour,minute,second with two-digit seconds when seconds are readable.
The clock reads 12,33
